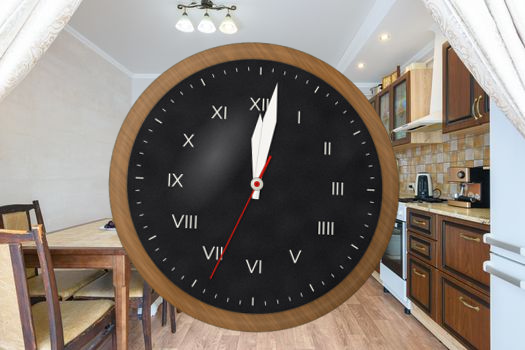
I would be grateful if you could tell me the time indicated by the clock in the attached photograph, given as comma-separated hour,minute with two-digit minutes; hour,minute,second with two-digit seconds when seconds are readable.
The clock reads 12,01,34
